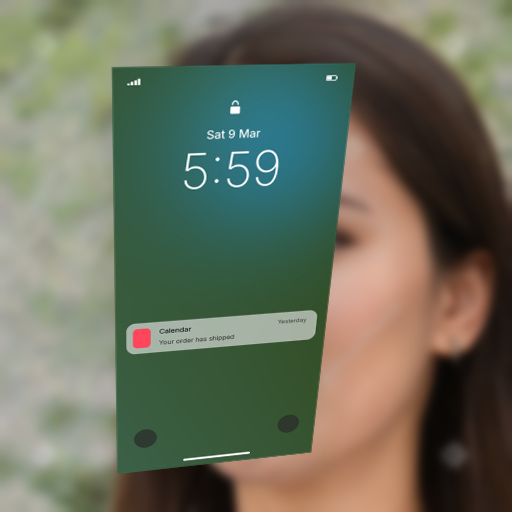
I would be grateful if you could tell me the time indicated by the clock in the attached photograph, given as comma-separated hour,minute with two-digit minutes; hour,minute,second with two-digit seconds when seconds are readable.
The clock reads 5,59
